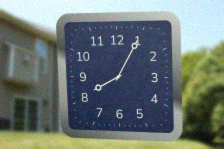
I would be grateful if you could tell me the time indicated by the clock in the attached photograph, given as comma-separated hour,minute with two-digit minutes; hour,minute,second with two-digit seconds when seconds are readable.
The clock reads 8,05
